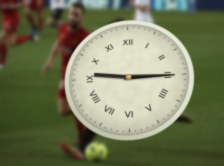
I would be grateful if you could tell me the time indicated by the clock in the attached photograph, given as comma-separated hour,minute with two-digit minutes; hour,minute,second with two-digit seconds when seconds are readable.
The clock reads 9,15
